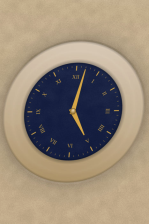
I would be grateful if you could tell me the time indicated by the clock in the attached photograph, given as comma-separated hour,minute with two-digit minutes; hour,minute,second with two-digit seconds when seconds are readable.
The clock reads 5,02
